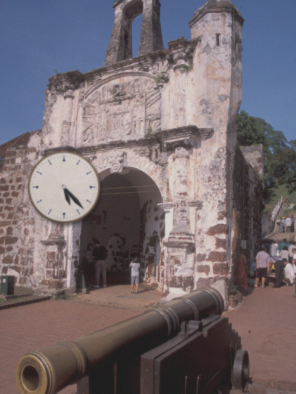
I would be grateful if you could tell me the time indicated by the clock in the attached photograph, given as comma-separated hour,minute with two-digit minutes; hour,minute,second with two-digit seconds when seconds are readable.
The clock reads 5,23
